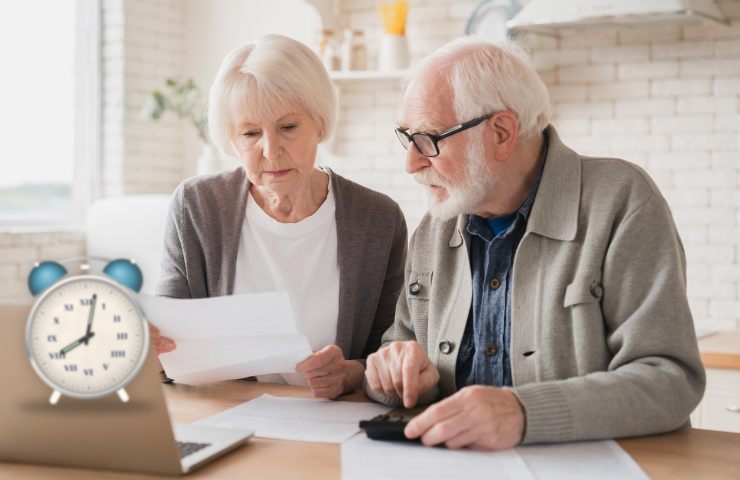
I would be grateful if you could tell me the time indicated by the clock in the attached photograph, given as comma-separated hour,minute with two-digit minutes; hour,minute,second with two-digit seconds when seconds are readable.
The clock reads 8,02
